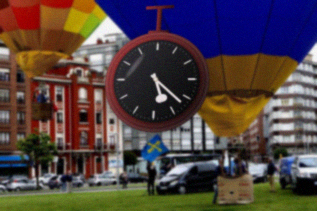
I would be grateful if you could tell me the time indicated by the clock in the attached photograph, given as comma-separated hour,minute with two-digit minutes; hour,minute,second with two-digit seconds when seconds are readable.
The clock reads 5,22
